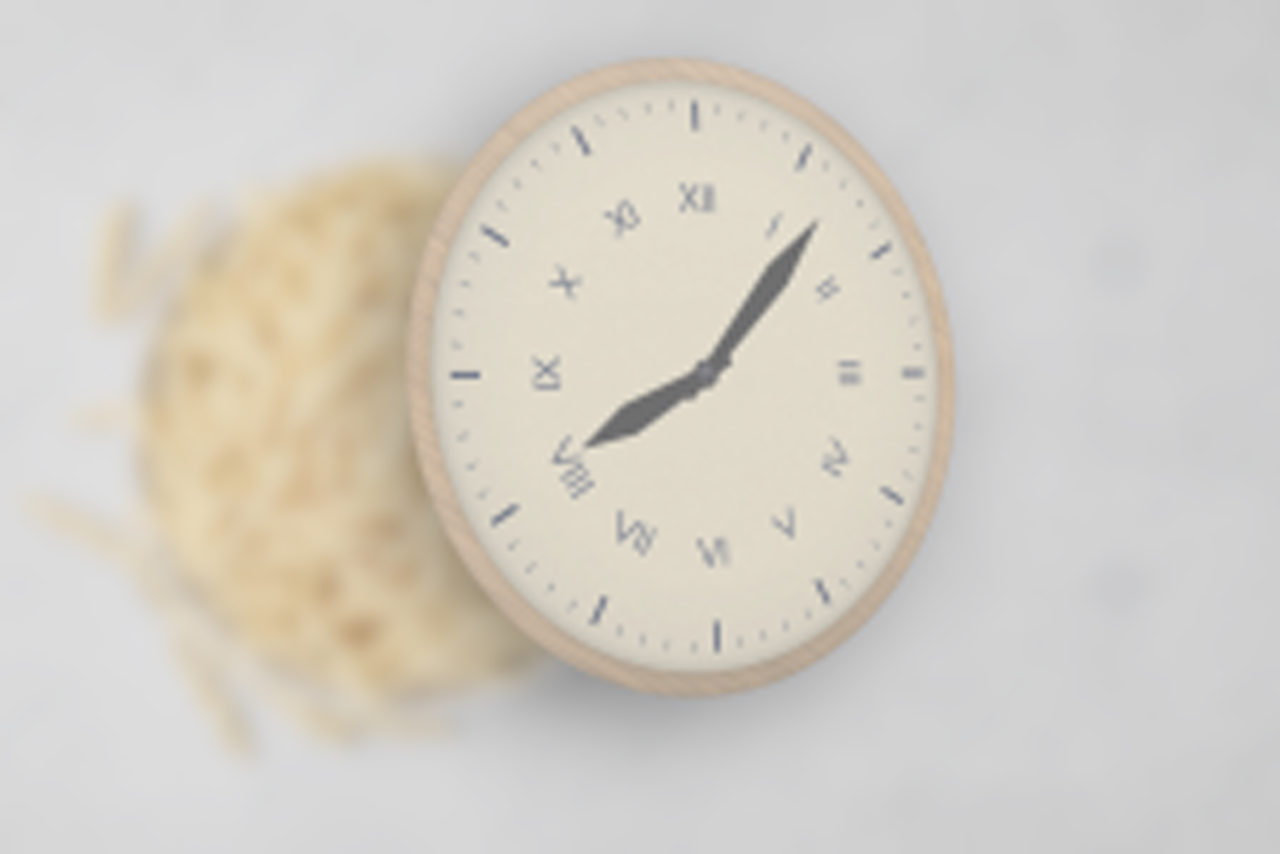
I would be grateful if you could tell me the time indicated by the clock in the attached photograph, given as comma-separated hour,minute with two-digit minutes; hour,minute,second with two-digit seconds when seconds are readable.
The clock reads 8,07
